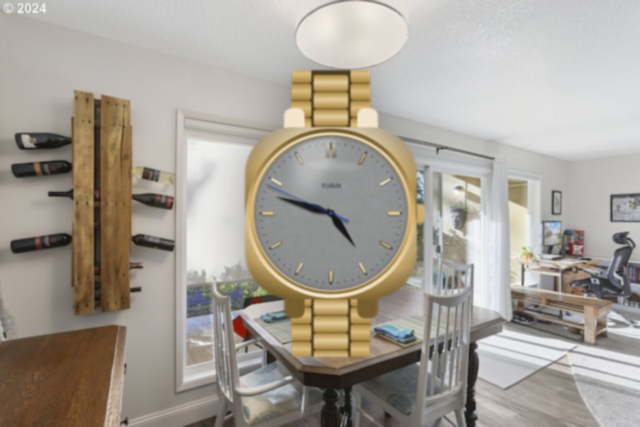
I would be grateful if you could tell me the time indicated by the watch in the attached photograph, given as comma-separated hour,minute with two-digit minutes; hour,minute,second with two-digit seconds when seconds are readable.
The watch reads 4,47,49
